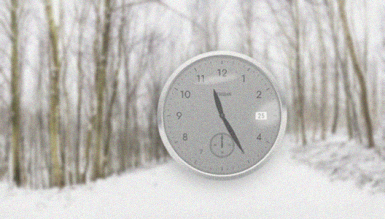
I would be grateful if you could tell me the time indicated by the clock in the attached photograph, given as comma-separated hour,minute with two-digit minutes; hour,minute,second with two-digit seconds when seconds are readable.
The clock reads 11,25
